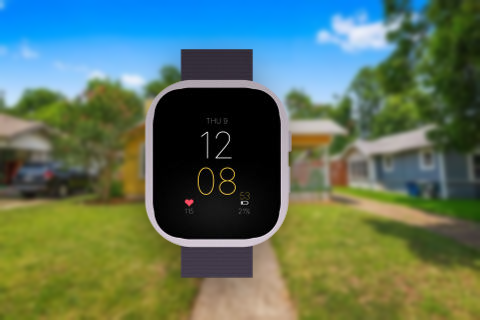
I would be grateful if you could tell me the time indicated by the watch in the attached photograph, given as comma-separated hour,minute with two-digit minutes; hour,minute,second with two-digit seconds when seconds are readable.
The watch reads 12,08,53
